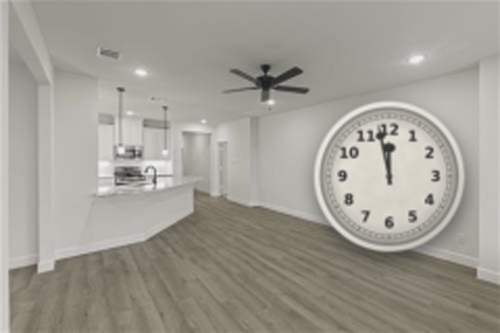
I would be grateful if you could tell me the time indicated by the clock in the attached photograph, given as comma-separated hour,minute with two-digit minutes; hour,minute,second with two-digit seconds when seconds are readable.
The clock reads 11,58
